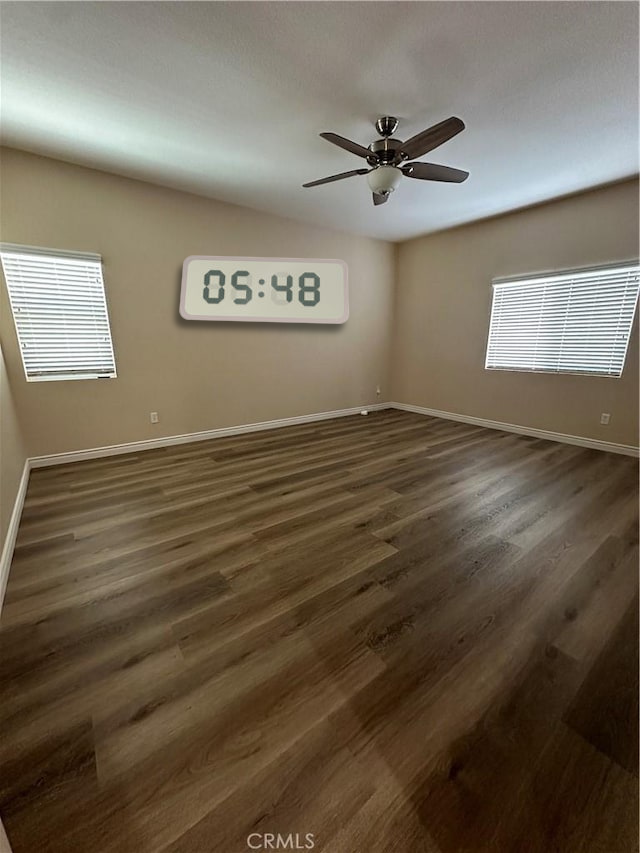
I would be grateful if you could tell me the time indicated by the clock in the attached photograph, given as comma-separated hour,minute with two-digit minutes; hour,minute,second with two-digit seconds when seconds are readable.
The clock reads 5,48
